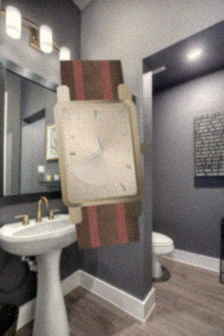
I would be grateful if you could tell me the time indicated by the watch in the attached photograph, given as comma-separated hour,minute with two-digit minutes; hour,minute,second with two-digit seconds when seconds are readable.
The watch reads 11,41
